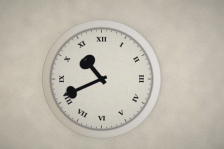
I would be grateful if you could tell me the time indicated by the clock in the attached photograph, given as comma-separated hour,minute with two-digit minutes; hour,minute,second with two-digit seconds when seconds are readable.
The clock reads 10,41
